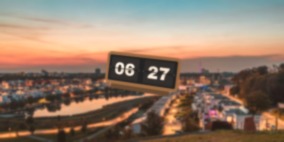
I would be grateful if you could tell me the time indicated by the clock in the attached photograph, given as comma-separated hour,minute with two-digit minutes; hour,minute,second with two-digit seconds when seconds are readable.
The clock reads 6,27
